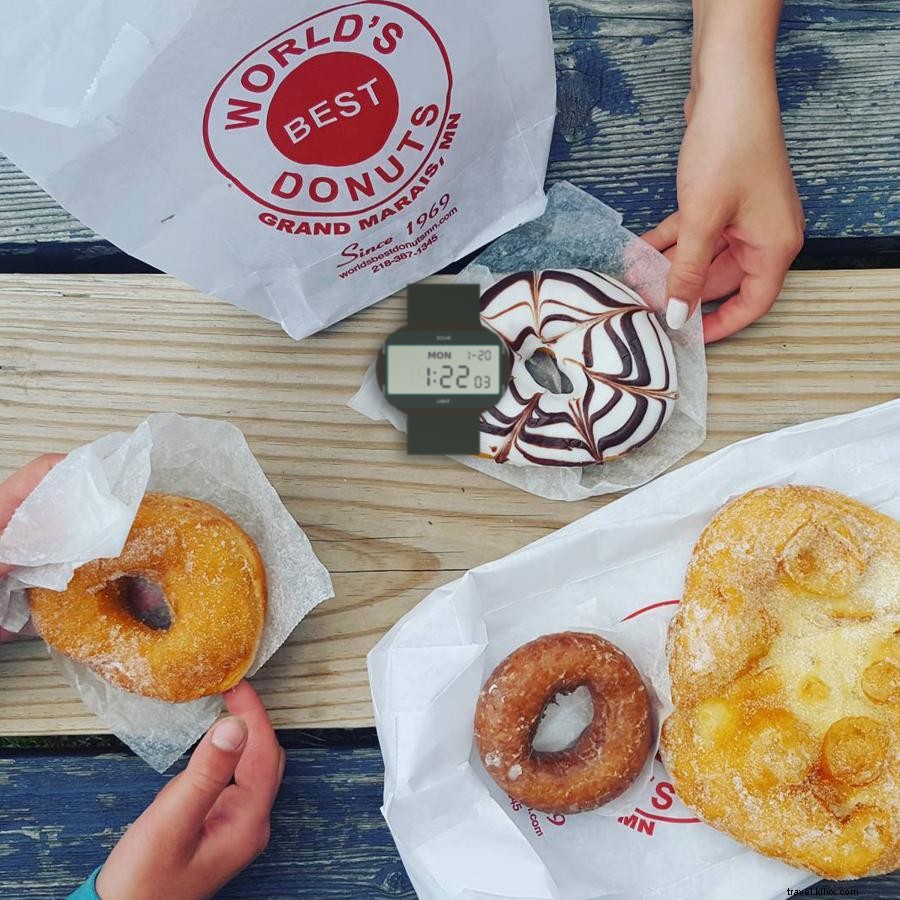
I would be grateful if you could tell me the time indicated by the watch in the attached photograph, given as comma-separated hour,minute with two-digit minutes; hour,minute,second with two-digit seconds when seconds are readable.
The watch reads 1,22,03
